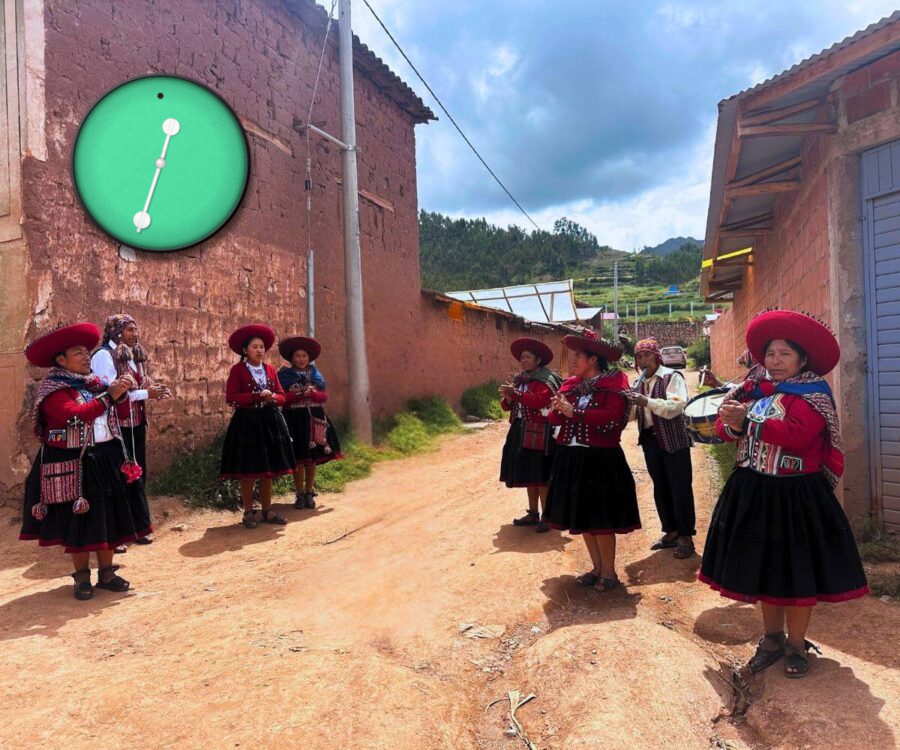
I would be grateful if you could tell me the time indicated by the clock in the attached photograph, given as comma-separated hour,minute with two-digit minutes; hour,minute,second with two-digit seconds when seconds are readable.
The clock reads 12,33
